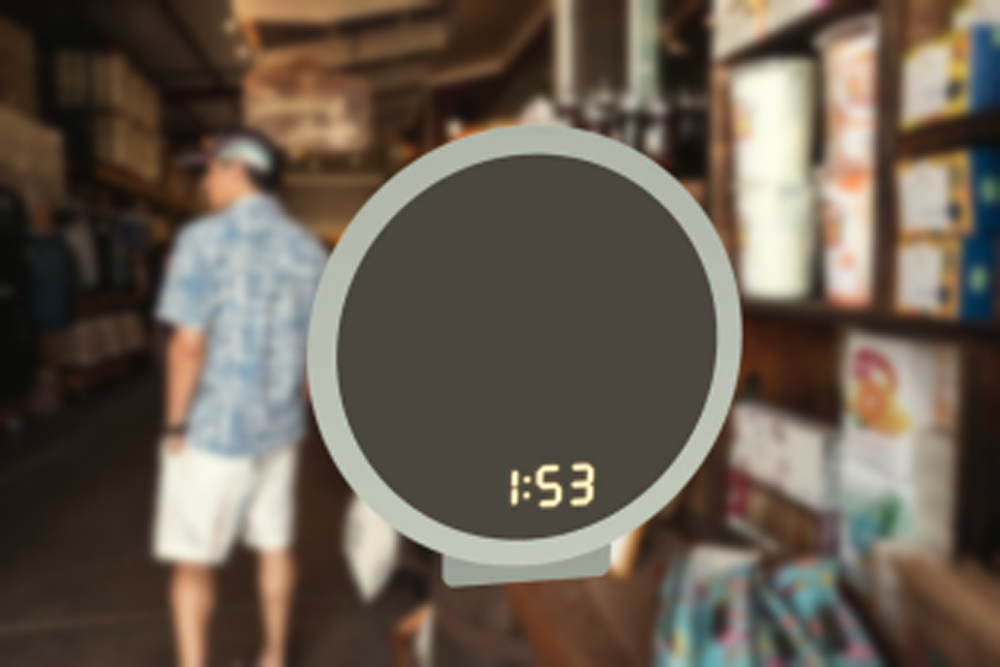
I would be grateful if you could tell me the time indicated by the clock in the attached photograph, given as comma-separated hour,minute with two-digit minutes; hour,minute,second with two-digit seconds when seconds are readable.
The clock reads 1,53
